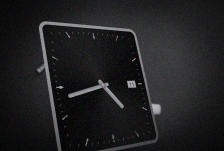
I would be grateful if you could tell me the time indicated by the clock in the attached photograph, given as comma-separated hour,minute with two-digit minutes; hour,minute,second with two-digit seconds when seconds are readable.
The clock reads 4,43
